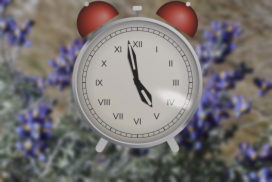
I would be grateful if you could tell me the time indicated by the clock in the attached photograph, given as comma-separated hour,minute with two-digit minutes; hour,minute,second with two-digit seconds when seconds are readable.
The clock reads 4,58
